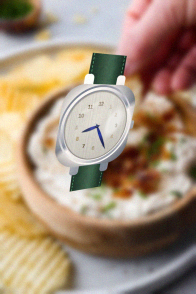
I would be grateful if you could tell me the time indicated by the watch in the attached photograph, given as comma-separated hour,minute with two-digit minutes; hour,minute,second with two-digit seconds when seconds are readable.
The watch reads 8,25
